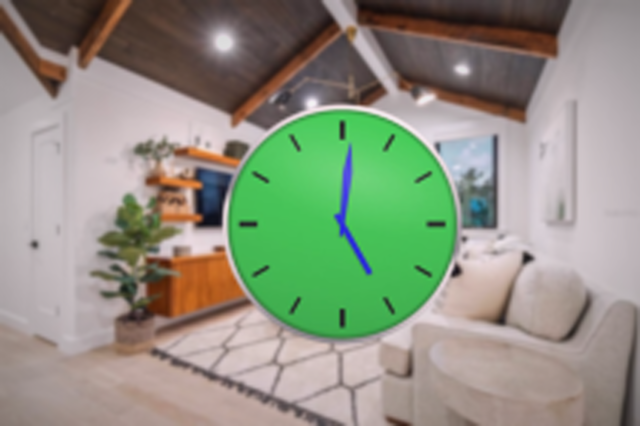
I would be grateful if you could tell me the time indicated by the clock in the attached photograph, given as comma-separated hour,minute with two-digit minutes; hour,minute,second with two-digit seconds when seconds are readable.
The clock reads 5,01
